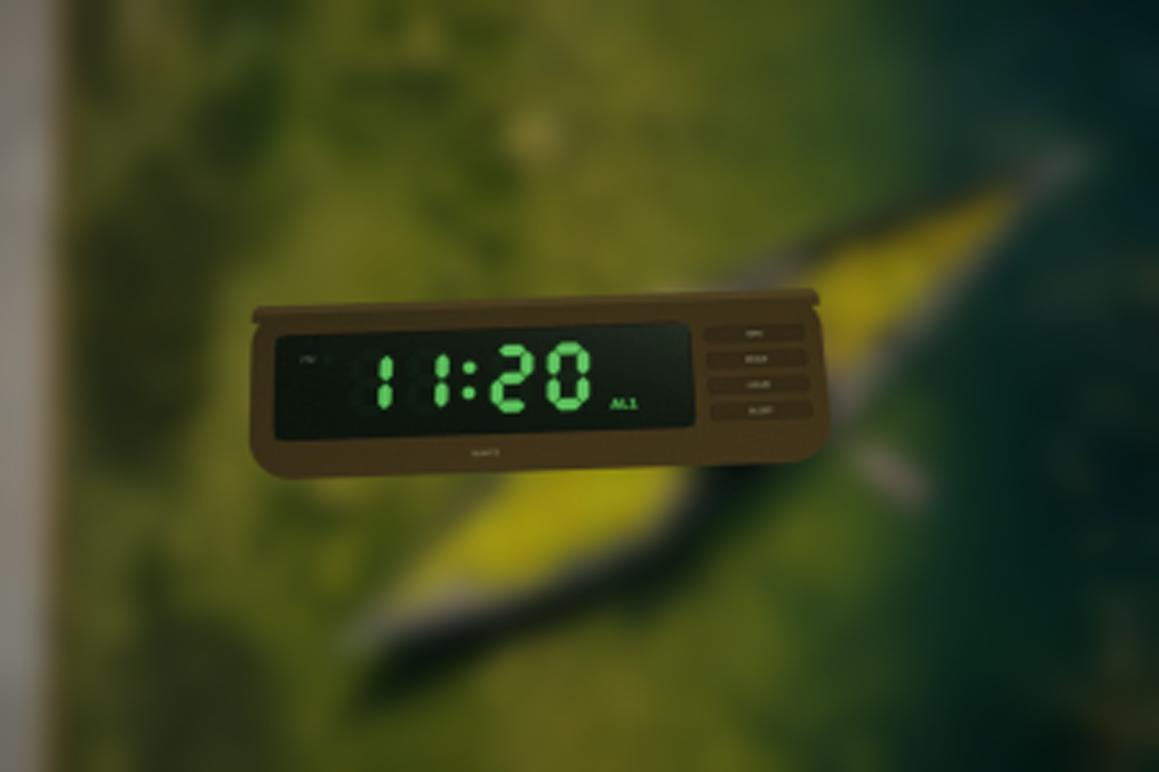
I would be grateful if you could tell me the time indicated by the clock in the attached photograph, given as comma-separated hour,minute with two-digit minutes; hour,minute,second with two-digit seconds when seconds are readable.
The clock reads 11,20
